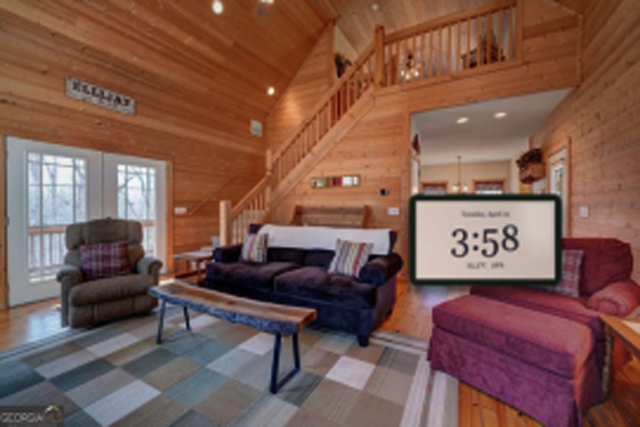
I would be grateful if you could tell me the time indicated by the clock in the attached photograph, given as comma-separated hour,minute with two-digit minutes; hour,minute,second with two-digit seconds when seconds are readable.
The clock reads 3,58
